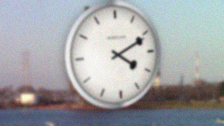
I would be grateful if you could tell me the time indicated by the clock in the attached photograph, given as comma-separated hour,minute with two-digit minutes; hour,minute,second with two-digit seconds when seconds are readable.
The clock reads 4,11
